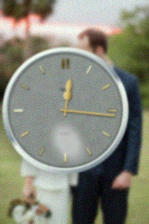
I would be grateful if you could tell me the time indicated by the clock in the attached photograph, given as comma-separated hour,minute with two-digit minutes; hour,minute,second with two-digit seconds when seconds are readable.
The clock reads 12,16
